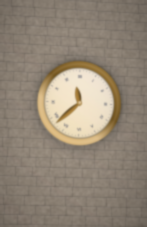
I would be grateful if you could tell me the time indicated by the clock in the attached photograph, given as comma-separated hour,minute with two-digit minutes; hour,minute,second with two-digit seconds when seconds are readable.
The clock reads 11,38
